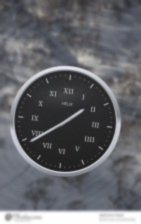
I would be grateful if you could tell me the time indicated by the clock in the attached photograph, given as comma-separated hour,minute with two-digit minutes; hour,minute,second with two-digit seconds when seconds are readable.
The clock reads 1,39
